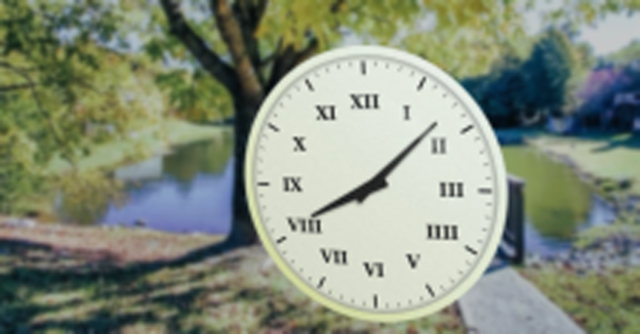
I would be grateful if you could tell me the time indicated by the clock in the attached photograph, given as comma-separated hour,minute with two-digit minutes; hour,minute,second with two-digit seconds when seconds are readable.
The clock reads 8,08
